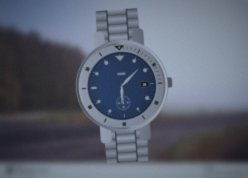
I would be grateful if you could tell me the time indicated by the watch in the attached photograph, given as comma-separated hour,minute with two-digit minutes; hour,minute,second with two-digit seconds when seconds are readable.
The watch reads 6,08
